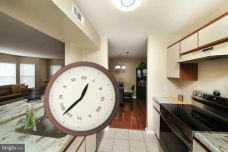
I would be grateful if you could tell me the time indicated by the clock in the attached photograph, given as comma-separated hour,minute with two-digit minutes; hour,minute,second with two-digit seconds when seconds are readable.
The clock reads 12,37
